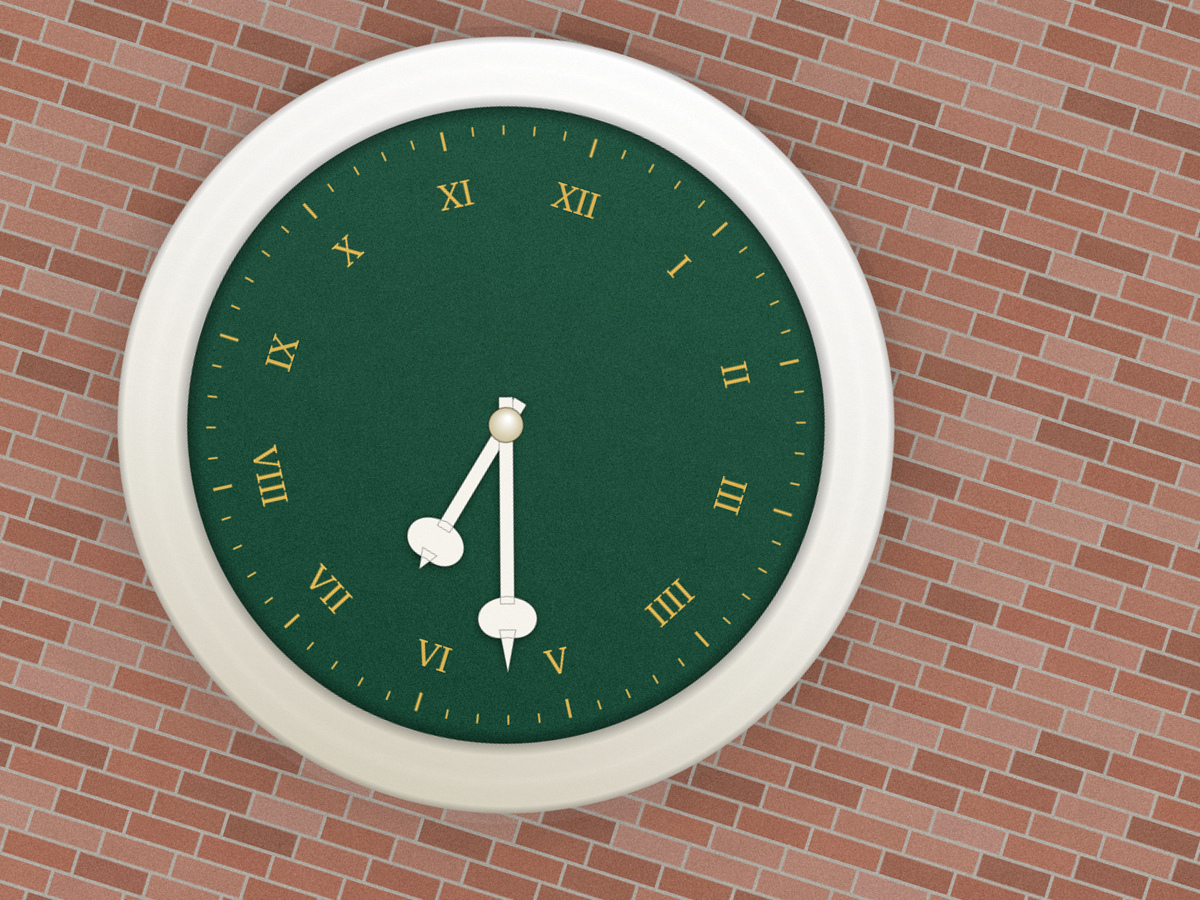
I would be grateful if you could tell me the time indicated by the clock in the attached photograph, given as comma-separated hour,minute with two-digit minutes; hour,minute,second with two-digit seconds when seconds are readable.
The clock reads 6,27
